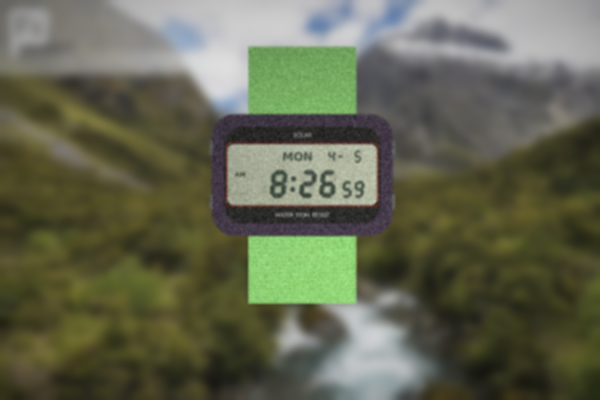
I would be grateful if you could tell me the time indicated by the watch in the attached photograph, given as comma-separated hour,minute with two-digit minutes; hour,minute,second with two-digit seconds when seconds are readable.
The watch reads 8,26,59
